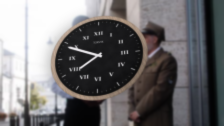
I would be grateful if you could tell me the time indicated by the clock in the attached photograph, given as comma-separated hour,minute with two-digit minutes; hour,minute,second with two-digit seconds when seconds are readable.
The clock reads 7,49
